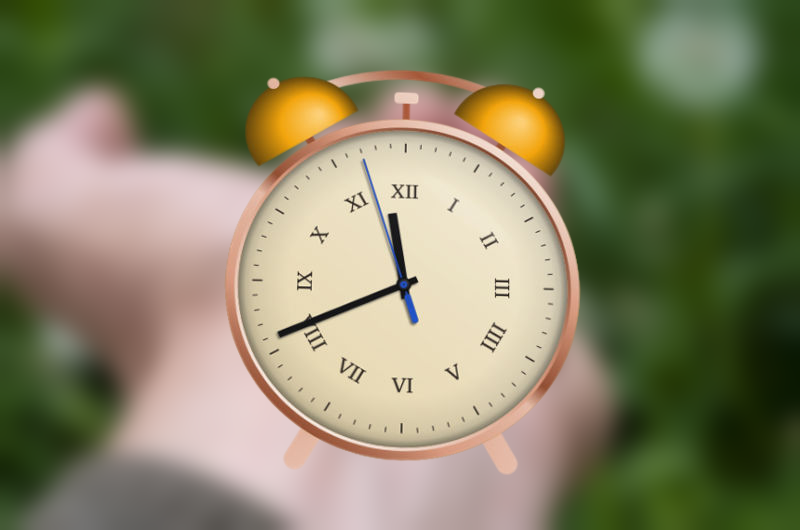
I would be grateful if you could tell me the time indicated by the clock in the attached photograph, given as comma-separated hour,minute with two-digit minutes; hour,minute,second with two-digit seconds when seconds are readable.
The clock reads 11,40,57
